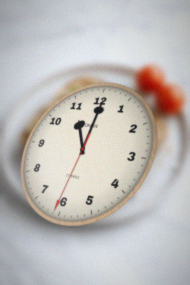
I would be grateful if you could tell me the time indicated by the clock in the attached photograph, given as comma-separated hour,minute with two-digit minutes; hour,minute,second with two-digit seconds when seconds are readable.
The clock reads 11,00,31
